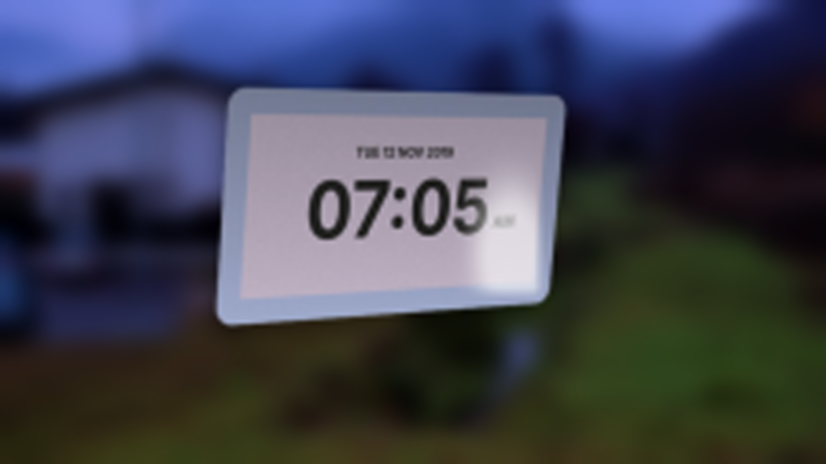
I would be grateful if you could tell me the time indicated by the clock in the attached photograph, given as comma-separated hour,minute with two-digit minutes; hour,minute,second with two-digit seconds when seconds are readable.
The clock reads 7,05
